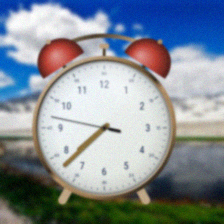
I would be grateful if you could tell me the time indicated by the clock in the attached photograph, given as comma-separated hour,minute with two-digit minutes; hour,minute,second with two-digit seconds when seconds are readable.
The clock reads 7,37,47
